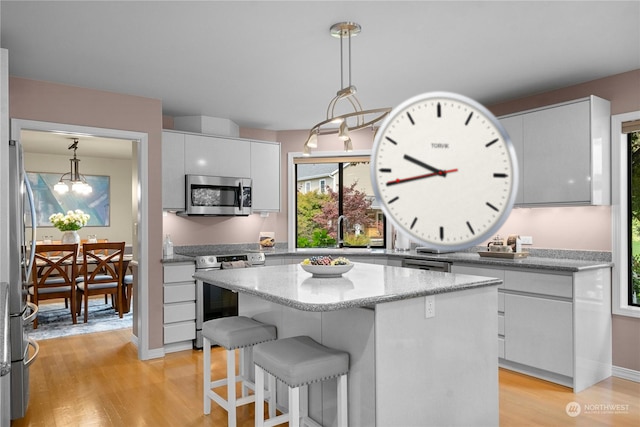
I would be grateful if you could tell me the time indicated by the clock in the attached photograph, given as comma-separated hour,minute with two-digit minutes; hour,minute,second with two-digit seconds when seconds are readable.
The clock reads 9,42,43
